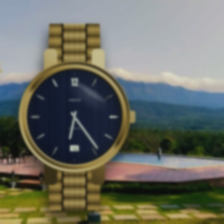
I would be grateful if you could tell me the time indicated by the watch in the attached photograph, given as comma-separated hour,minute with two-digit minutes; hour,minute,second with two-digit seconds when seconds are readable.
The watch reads 6,24
